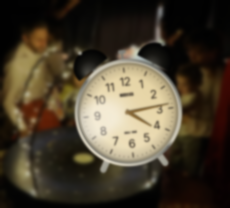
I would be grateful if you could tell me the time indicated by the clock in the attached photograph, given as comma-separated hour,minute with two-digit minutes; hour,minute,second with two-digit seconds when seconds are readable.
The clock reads 4,14
